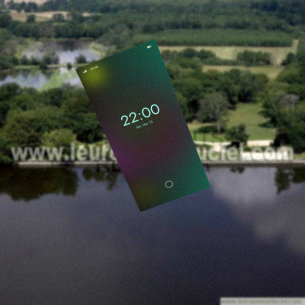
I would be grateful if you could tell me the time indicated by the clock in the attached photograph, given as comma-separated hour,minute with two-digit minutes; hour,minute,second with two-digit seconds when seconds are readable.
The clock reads 22,00
